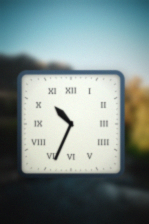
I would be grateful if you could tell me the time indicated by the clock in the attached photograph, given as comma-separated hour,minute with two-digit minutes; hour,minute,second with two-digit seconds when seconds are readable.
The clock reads 10,34
